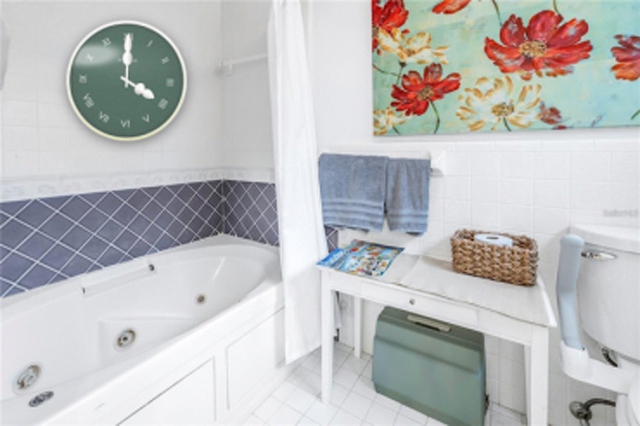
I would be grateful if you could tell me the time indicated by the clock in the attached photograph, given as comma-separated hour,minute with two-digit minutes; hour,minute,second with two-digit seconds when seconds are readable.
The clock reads 4,00
